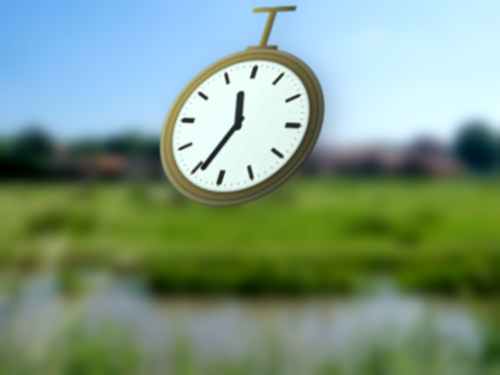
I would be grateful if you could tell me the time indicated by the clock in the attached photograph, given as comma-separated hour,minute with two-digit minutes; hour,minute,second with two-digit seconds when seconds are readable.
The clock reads 11,34
